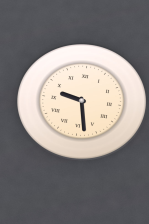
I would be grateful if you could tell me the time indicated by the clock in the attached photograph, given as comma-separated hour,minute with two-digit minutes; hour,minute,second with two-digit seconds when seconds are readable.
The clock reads 9,28
